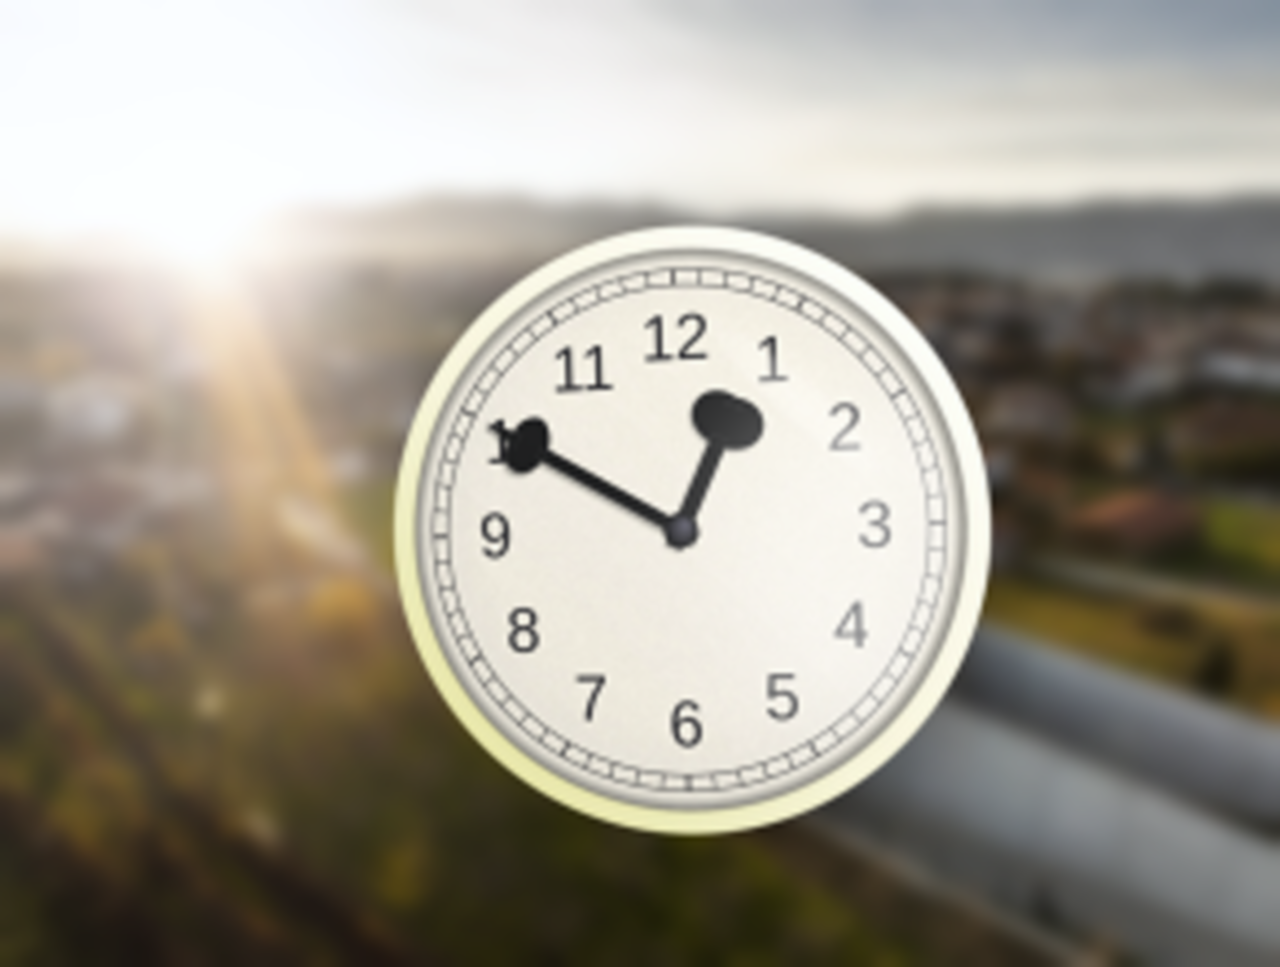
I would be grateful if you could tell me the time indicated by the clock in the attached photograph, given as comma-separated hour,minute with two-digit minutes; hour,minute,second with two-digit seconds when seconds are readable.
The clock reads 12,50
